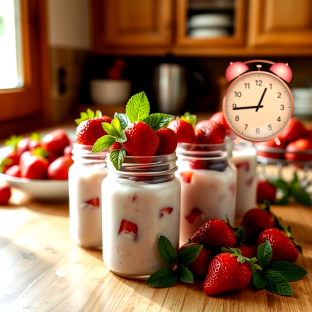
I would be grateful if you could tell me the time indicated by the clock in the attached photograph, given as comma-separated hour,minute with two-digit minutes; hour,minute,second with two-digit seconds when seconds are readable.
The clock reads 12,44
